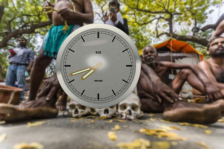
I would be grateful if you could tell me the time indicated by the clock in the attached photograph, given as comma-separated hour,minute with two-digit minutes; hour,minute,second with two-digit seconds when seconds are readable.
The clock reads 7,42
